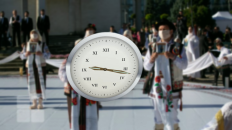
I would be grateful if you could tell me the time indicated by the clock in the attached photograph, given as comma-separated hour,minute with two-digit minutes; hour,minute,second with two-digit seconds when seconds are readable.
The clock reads 9,17
